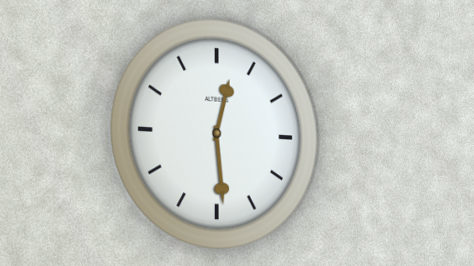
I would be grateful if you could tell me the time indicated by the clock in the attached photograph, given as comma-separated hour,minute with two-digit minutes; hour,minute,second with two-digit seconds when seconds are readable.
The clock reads 12,29
